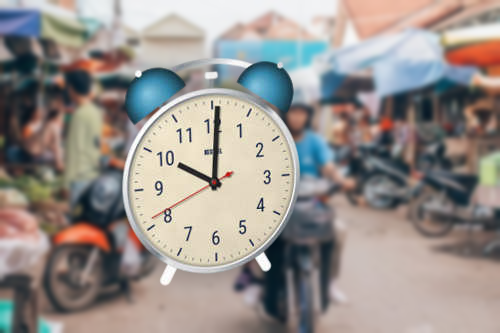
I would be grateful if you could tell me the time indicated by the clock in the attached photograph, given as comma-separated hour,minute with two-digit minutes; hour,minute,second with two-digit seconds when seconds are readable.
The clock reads 10,00,41
